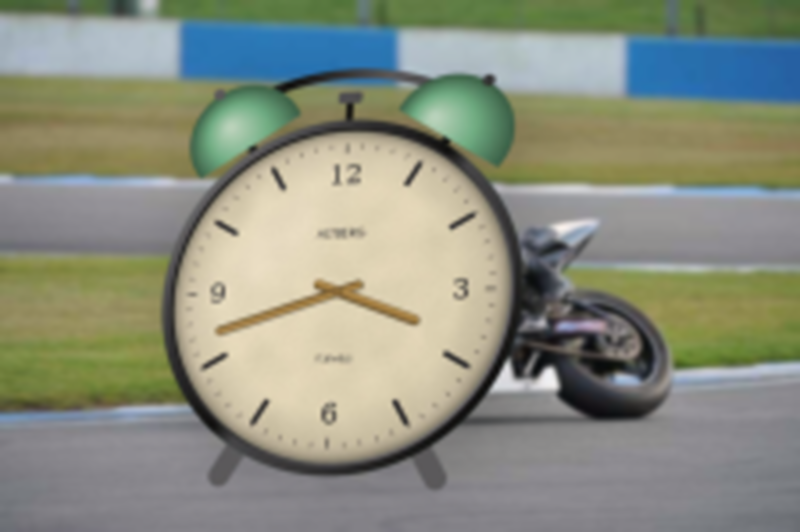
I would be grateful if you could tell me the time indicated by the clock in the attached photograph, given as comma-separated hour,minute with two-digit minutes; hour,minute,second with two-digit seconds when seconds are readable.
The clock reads 3,42
